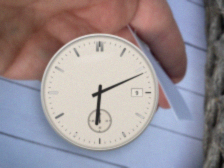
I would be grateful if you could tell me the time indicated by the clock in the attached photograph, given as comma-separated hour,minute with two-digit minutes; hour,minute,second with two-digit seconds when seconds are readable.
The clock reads 6,11
